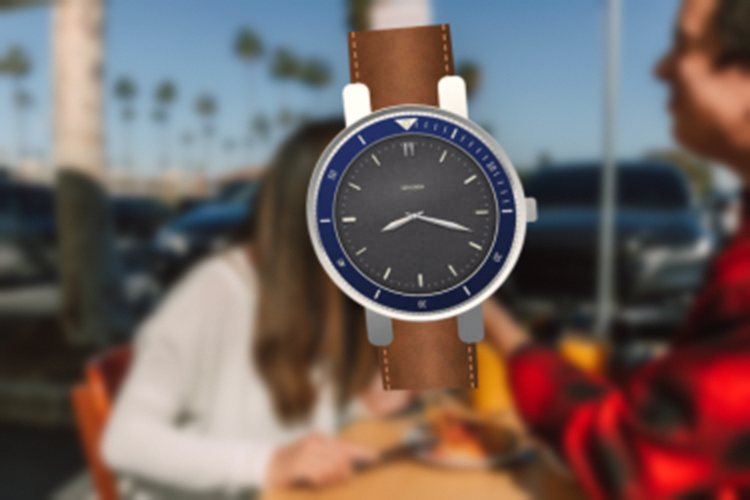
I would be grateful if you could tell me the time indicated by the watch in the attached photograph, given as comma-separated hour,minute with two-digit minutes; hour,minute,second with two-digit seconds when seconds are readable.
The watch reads 8,18
